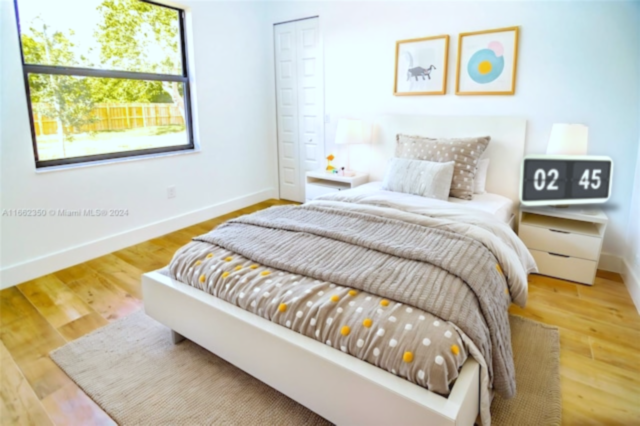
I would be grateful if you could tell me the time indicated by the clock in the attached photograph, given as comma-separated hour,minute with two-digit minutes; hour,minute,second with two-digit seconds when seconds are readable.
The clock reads 2,45
